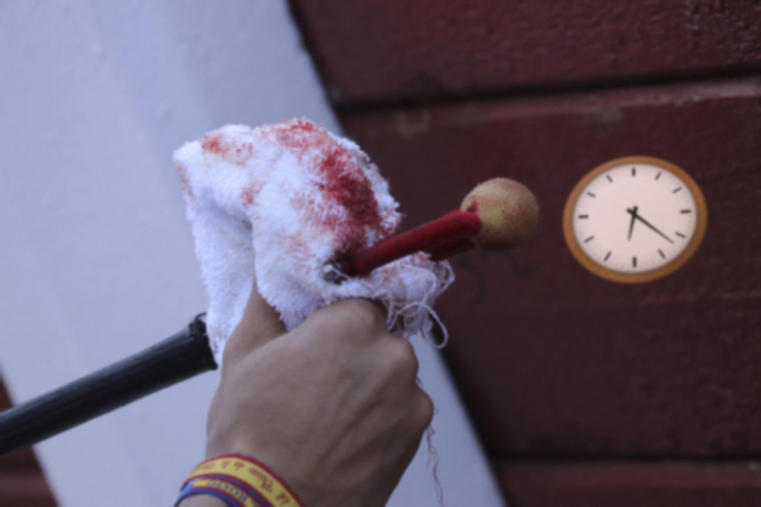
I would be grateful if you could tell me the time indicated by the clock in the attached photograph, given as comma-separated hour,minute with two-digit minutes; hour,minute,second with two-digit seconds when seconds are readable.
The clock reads 6,22
